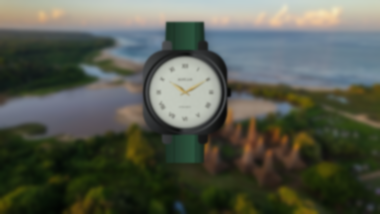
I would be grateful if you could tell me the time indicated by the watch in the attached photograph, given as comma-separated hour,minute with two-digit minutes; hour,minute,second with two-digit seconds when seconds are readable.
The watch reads 10,10
